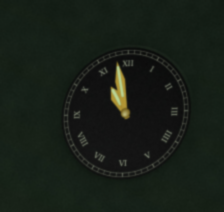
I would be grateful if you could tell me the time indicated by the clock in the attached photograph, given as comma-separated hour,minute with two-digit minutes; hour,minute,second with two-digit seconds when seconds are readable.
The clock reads 10,58
